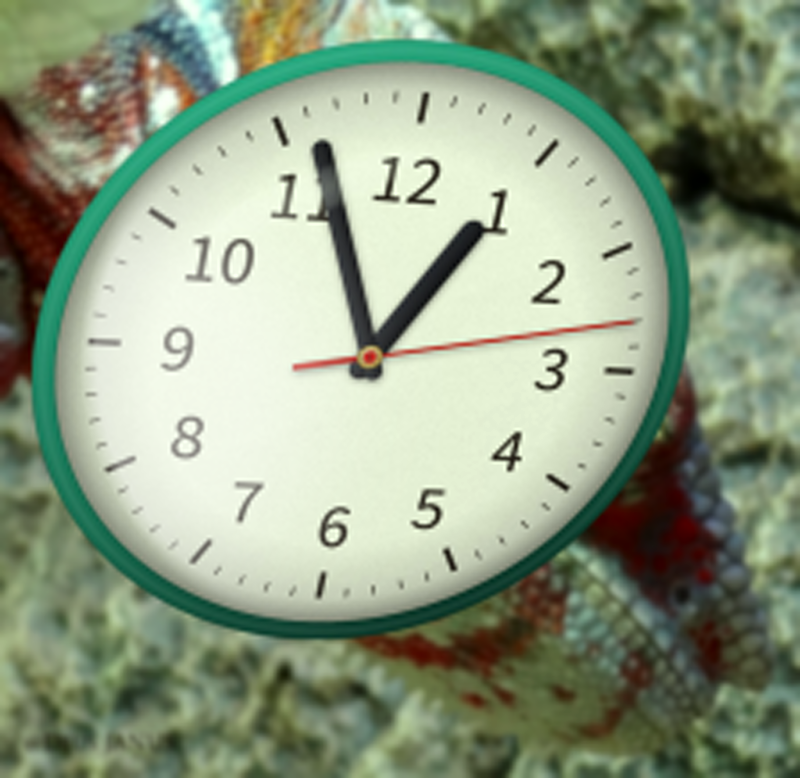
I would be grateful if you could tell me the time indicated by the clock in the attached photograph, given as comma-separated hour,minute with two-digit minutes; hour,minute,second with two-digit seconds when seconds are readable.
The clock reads 12,56,13
